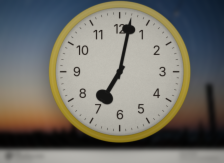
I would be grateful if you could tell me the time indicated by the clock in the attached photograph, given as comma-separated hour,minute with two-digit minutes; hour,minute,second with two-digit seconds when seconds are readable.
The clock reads 7,02
